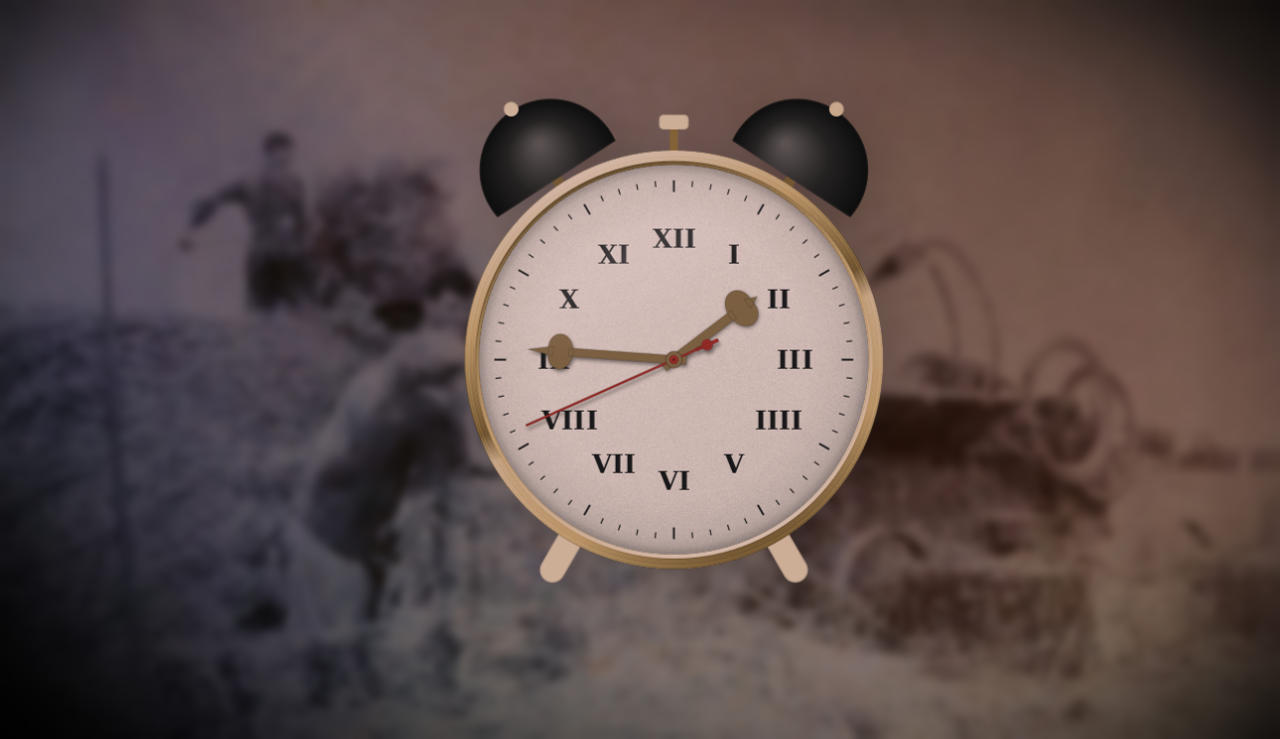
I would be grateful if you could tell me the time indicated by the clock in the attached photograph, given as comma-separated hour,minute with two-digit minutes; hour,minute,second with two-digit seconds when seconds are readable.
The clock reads 1,45,41
